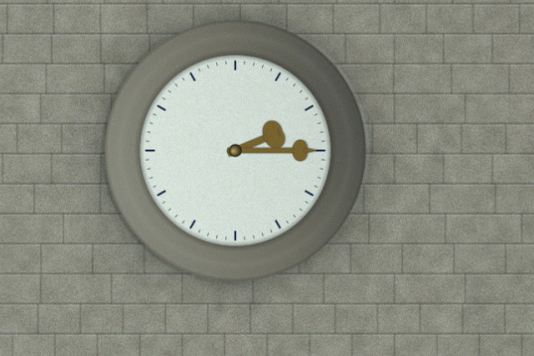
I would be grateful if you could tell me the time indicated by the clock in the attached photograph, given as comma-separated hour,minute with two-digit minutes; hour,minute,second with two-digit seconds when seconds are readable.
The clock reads 2,15
